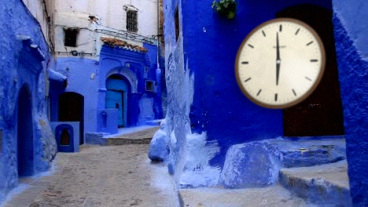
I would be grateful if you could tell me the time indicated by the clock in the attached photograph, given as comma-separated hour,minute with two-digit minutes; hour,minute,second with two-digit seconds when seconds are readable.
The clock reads 5,59
